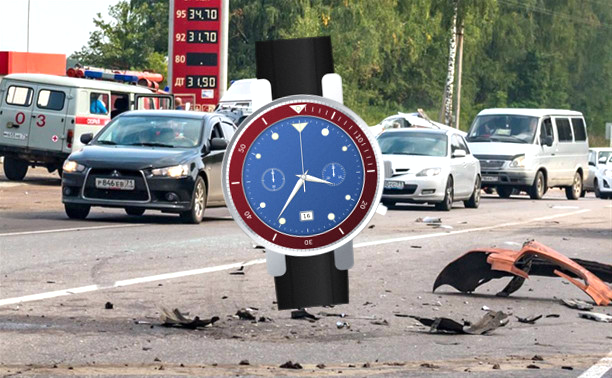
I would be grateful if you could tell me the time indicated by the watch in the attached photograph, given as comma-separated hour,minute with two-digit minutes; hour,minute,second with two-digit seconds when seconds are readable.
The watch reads 3,36
